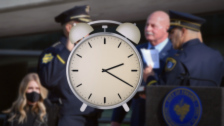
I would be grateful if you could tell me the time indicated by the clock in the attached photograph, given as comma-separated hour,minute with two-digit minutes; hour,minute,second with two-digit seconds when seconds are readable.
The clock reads 2,20
